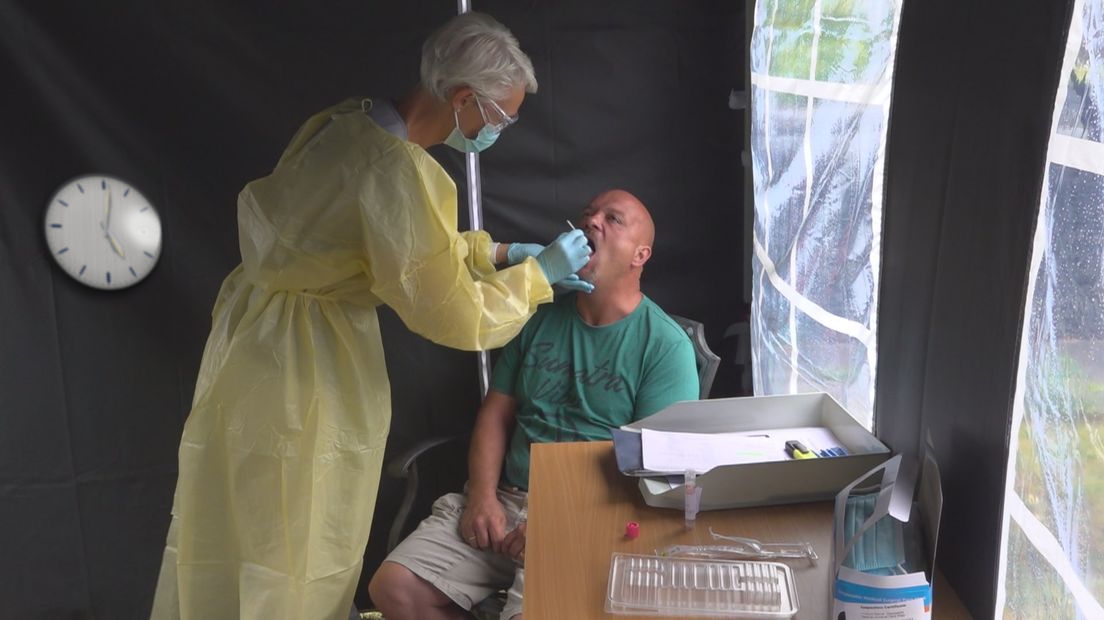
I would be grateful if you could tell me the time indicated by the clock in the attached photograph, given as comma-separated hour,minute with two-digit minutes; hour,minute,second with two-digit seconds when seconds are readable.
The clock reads 5,01
